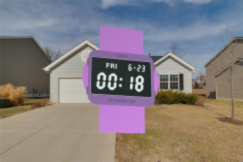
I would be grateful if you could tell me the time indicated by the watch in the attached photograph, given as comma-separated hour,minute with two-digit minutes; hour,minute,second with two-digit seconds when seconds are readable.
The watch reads 0,18
